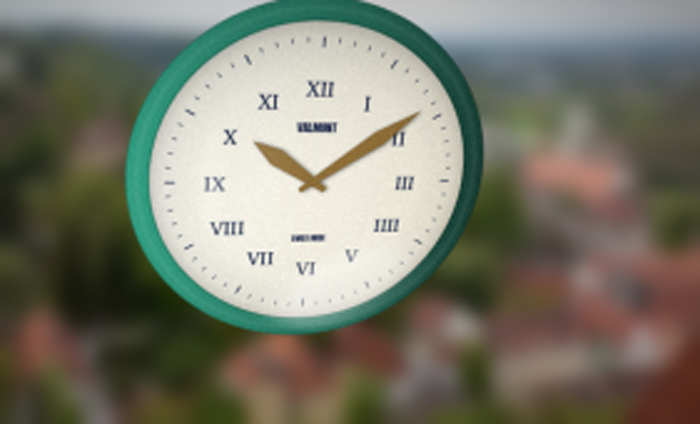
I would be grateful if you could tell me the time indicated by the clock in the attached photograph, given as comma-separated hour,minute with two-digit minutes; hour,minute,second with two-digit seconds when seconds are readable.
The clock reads 10,09
